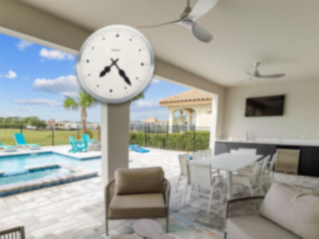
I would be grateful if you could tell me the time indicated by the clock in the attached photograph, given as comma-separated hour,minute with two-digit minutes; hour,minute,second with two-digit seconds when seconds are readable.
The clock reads 7,23
